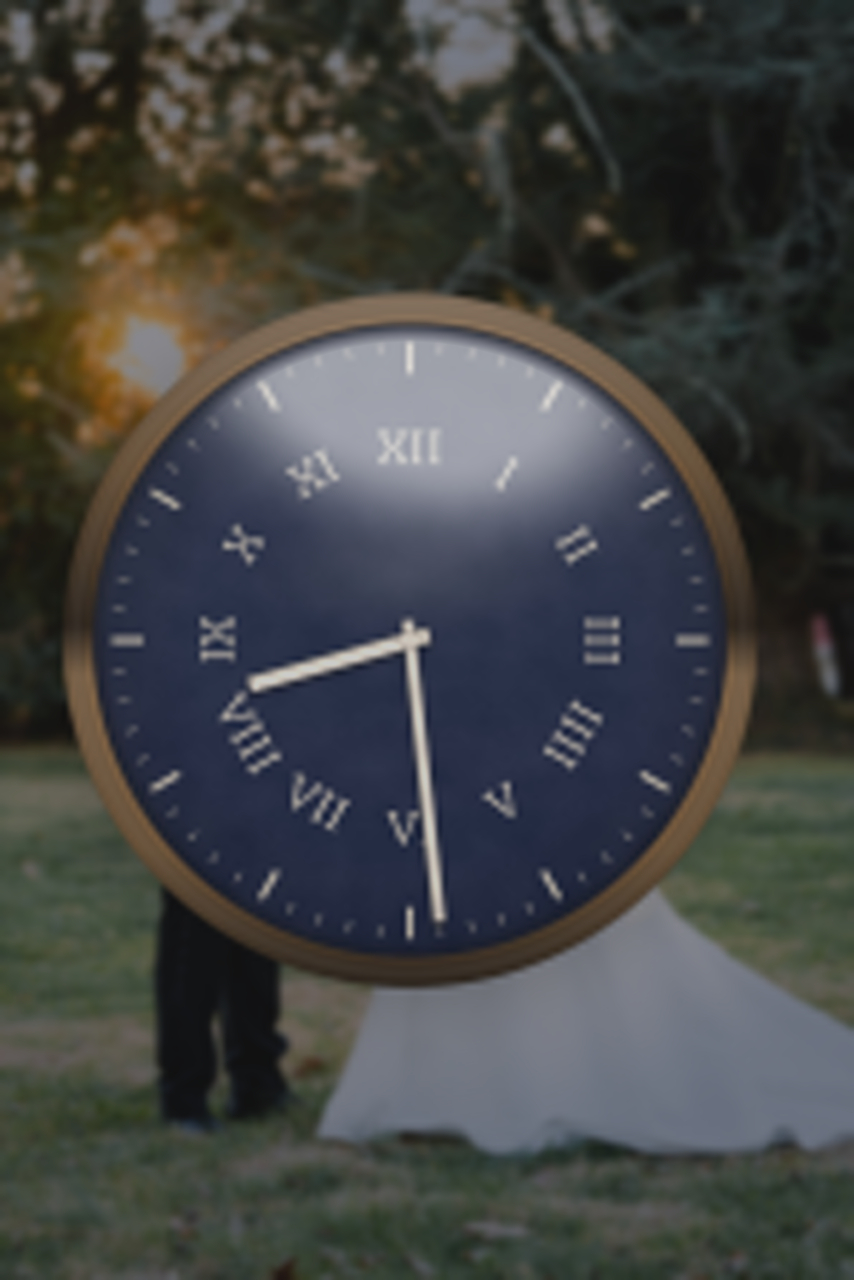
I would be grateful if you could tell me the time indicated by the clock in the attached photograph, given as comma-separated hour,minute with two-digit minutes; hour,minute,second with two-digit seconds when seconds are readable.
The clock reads 8,29
